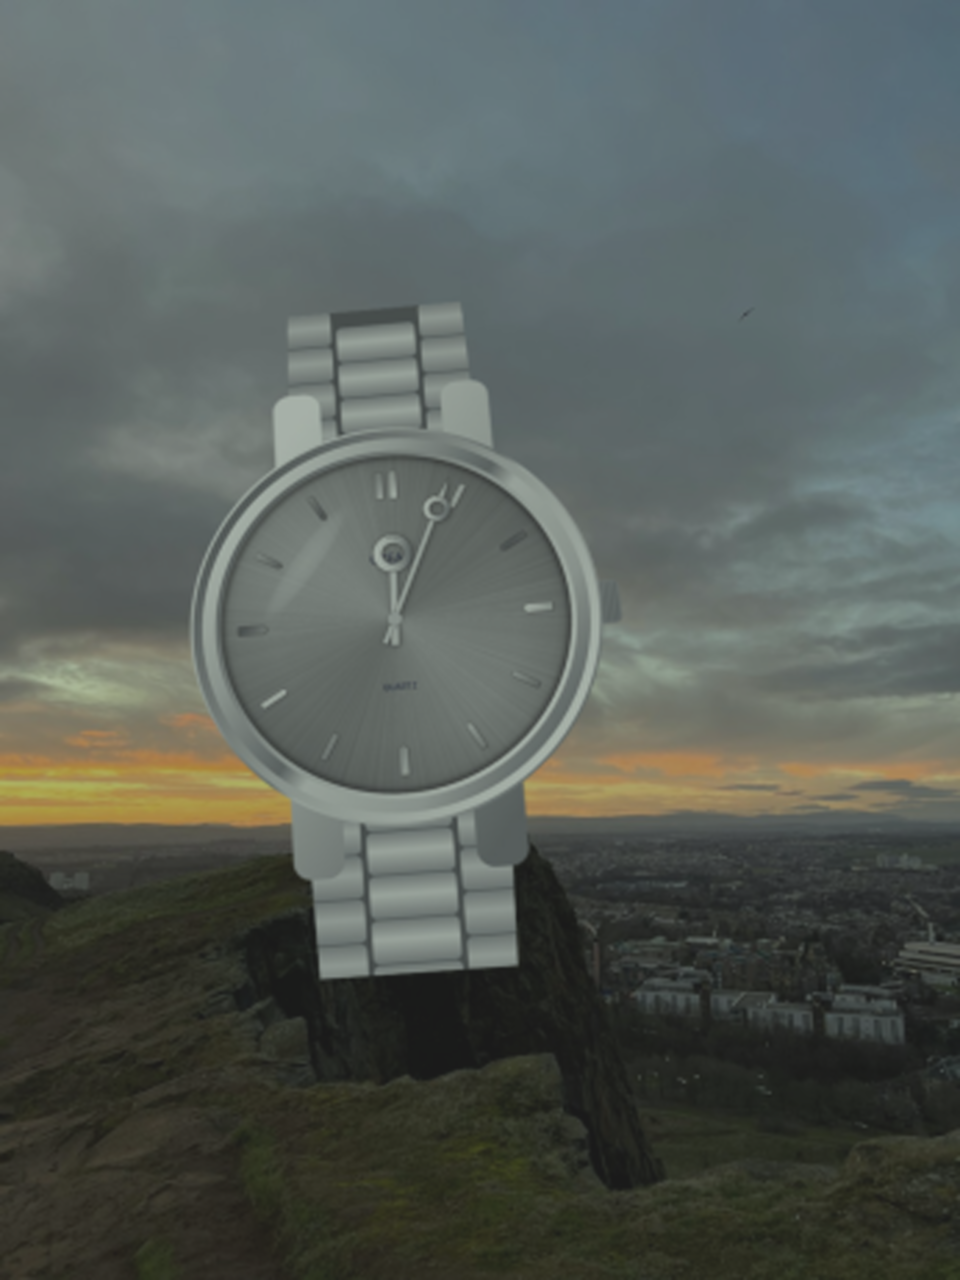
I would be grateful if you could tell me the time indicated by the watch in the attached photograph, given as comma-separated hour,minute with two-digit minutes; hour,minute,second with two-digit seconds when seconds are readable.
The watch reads 12,04
